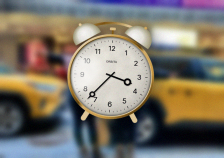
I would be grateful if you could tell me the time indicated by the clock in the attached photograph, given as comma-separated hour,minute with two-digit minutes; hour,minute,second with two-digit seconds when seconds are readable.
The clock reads 3,37
